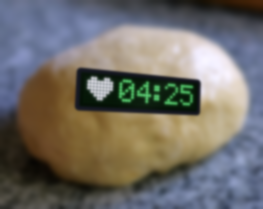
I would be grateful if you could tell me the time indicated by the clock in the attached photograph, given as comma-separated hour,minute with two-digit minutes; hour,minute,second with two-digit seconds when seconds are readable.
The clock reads 4,25
